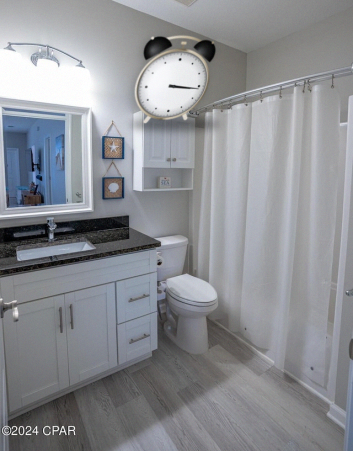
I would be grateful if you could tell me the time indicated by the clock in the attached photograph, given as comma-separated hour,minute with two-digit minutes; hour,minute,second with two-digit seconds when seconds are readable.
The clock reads 3,16
